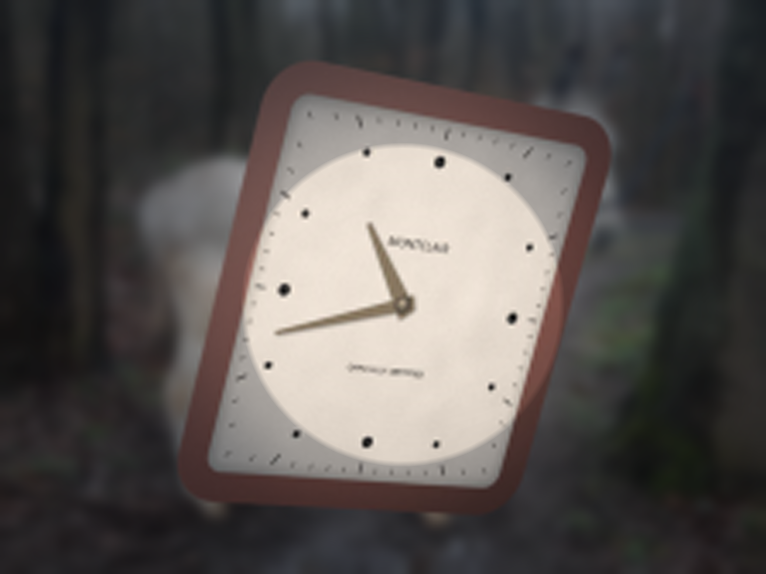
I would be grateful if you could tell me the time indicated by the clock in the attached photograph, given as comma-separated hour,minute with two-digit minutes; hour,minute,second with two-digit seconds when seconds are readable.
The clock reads 10,42
